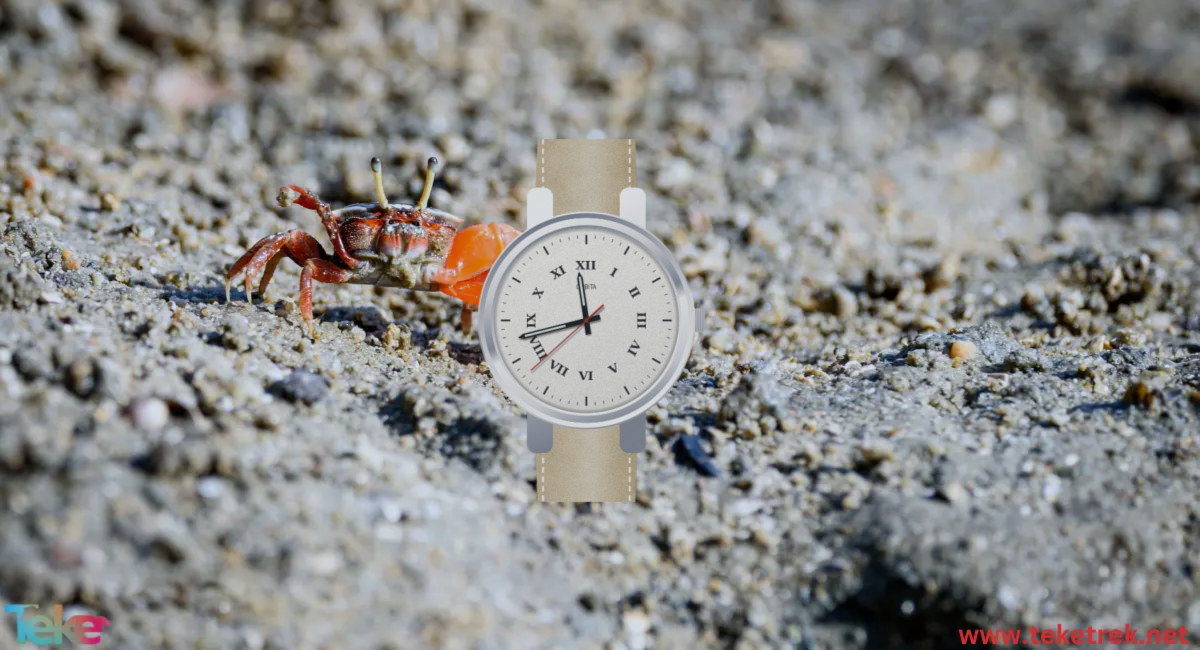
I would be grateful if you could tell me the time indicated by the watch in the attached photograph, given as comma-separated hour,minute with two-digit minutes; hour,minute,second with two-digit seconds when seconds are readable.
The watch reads 11,42,38
